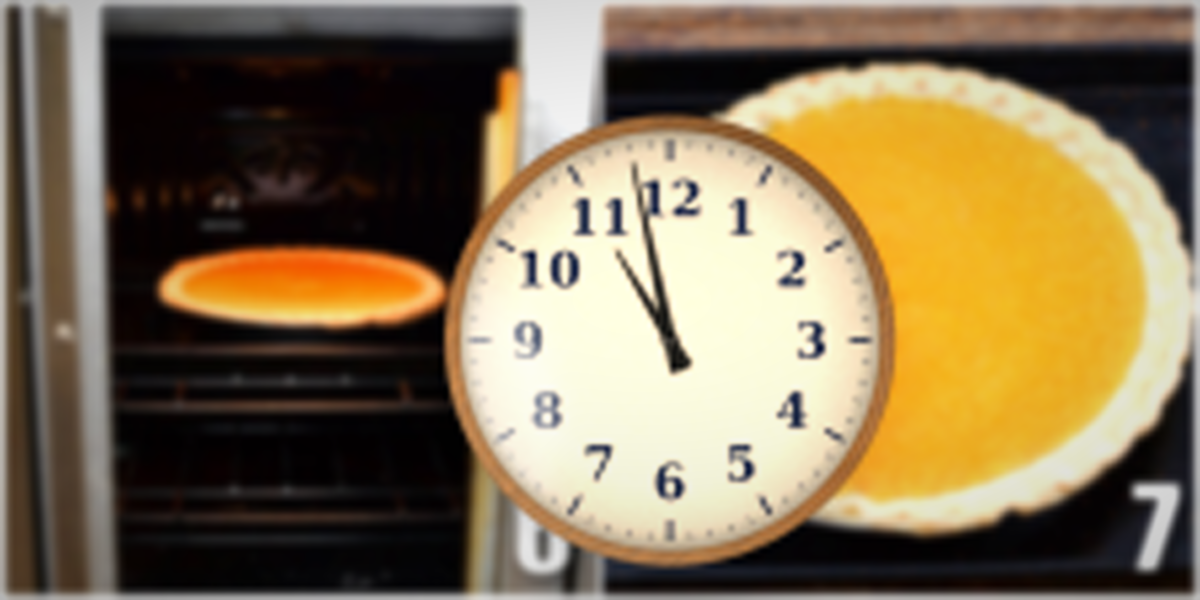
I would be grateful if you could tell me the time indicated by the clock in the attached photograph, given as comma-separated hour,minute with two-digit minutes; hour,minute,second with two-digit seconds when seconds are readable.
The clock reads 10,58
